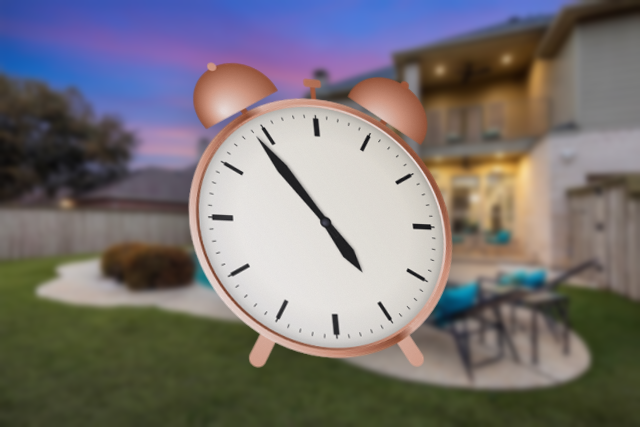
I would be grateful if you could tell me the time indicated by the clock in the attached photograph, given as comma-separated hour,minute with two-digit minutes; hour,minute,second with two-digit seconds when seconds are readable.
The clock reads 4,54
